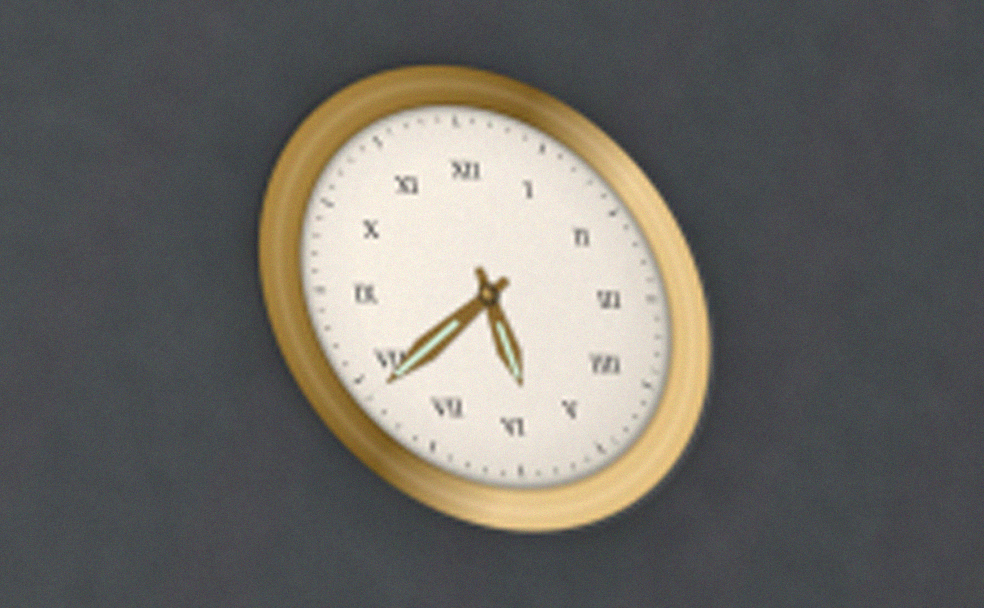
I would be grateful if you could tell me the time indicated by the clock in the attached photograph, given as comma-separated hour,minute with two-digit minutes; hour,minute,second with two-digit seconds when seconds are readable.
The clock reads 5,39
